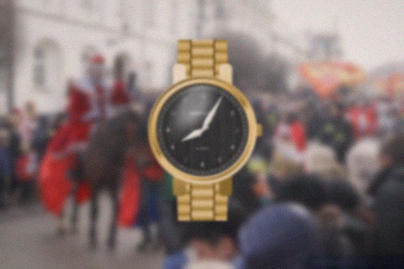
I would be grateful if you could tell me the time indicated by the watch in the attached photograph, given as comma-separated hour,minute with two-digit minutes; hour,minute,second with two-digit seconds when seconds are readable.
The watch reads 8,05
